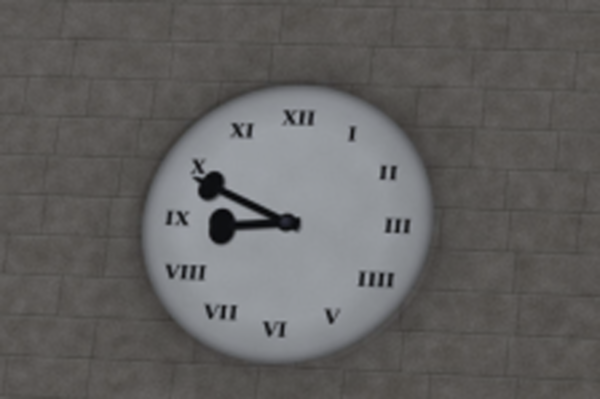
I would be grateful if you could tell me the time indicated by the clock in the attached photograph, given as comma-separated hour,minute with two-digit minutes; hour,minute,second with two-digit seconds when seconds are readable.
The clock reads 8,49
